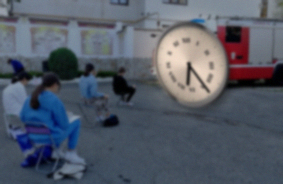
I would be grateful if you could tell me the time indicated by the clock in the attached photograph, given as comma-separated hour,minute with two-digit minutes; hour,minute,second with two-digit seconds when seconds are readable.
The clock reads 6,24
